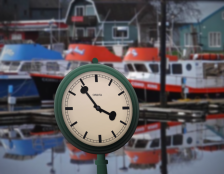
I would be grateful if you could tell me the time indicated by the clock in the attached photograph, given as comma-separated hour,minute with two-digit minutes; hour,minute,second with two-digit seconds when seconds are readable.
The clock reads 3,54
